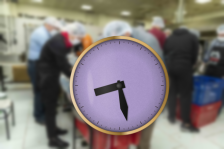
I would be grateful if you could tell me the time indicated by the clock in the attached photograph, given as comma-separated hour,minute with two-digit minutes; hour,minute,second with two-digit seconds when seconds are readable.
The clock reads 8,28
